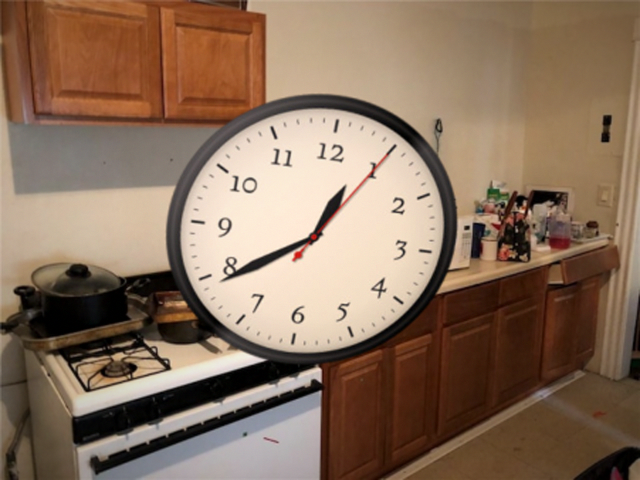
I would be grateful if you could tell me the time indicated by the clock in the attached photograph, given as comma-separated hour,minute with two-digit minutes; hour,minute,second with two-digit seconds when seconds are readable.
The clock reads 12,39,05
